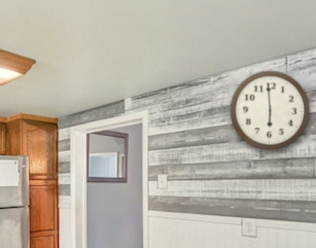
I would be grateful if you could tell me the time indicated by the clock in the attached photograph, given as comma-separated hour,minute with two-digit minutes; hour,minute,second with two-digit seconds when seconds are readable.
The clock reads 5,59
